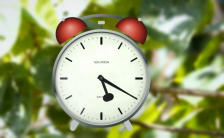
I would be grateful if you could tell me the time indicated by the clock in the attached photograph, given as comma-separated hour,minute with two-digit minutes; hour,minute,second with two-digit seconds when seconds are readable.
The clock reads 5,20
